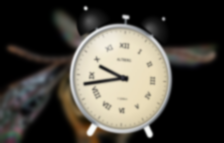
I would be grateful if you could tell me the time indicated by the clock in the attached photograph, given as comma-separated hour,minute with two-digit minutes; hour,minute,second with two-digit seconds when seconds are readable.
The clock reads 9,43
